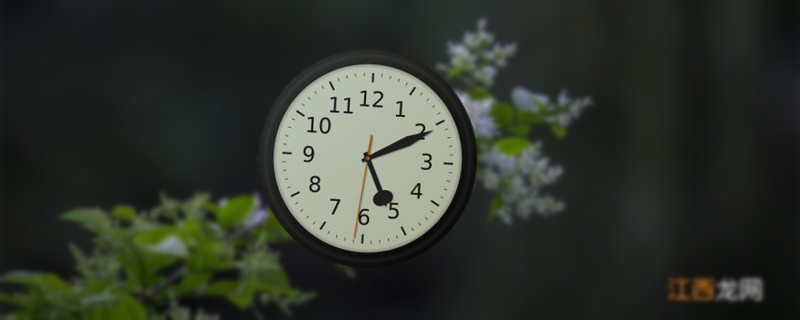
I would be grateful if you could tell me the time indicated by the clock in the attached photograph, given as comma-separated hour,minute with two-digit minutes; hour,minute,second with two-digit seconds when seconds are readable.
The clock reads 5,10,31
